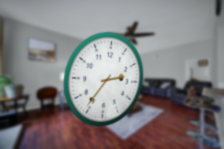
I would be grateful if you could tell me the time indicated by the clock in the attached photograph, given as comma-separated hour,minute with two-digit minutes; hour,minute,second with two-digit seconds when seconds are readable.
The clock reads 2,36
